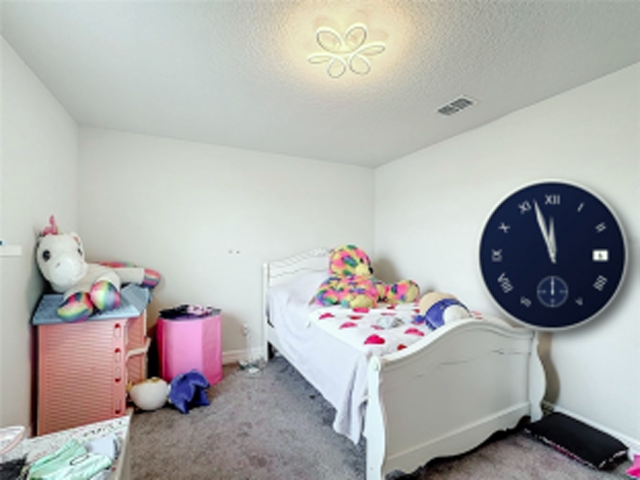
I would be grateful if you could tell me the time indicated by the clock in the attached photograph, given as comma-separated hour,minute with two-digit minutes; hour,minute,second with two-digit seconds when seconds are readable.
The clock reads 11,57
